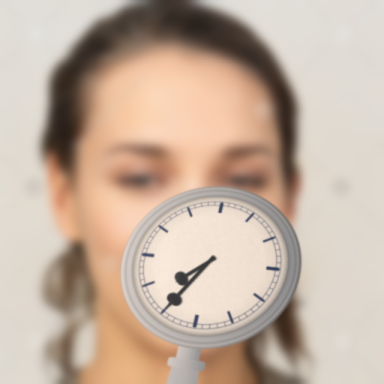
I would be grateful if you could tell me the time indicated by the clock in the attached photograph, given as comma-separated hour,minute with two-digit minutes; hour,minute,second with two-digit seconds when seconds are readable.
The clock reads 7,35
